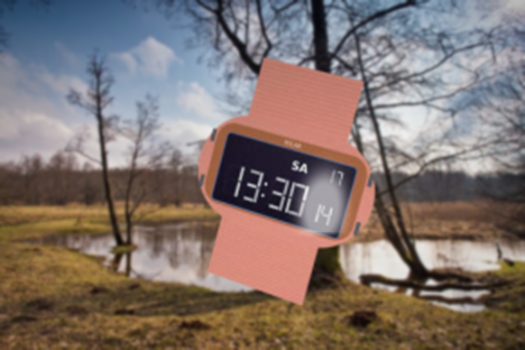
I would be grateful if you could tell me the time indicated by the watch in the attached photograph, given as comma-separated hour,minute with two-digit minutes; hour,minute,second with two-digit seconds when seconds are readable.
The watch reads 13,30,14
